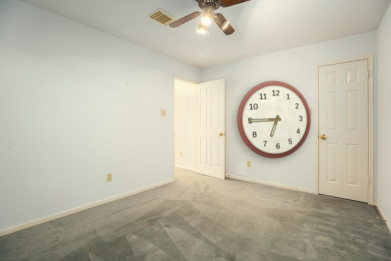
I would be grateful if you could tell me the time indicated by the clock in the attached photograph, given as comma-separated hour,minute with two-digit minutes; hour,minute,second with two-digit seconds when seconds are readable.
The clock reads 6,45
